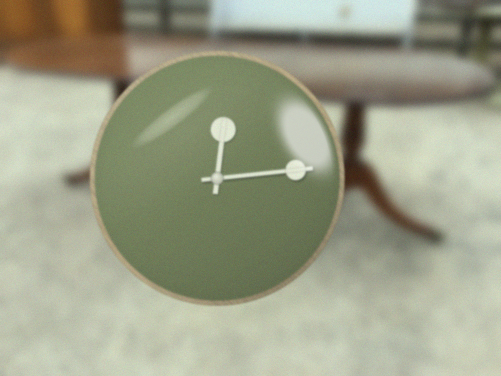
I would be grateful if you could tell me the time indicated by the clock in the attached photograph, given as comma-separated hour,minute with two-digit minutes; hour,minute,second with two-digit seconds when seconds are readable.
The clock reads 12,14
